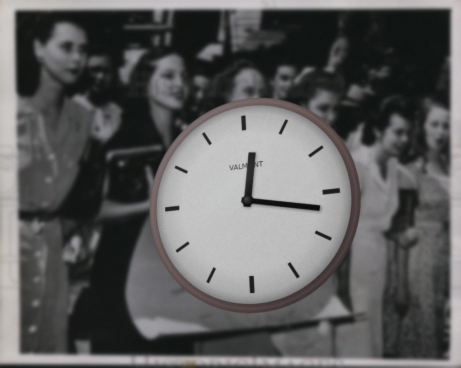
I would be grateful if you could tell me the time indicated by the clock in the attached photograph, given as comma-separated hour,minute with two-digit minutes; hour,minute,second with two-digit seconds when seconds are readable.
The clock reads 12,17
